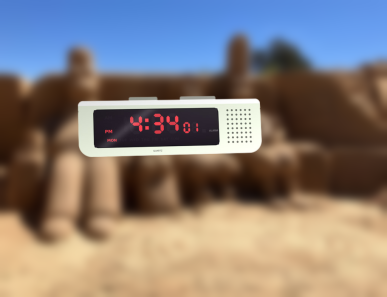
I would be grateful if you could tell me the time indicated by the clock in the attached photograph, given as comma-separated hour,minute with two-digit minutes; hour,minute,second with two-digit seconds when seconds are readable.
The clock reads 4,34,01
